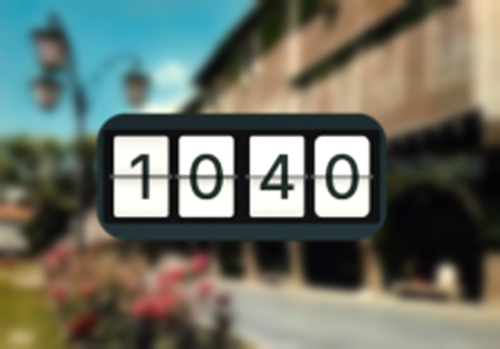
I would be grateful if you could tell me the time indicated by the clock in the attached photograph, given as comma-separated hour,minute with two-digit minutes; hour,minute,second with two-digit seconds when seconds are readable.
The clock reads 10,40
